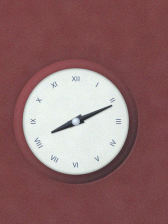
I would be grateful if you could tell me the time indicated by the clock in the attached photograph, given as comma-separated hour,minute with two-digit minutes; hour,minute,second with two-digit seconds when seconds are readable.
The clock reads 8,11
